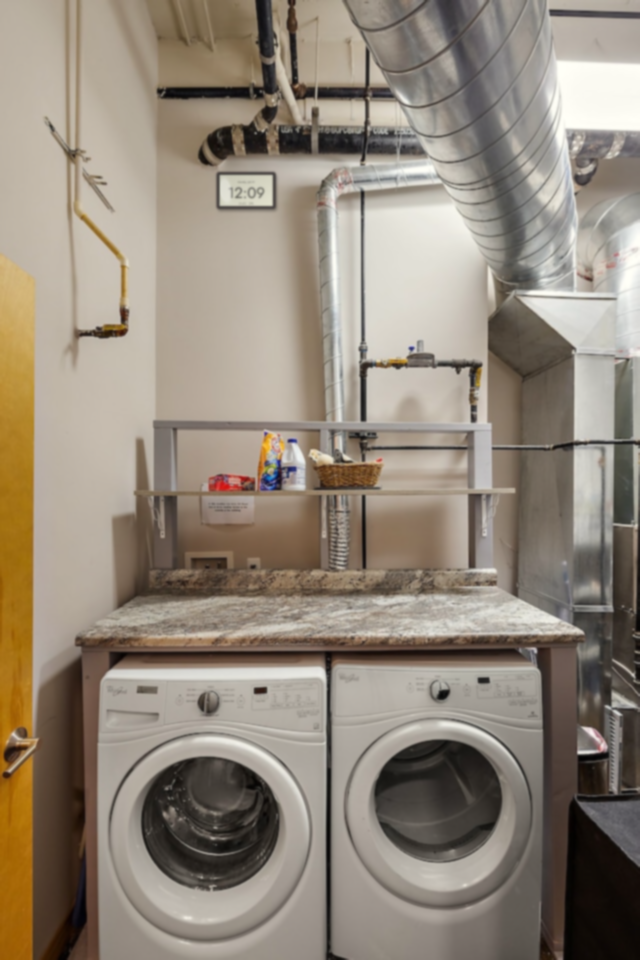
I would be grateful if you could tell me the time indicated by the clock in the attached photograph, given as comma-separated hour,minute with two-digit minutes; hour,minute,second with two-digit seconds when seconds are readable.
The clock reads 12,09
